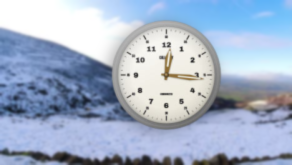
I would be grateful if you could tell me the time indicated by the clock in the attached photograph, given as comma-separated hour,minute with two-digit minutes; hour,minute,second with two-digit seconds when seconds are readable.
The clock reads 12,16
